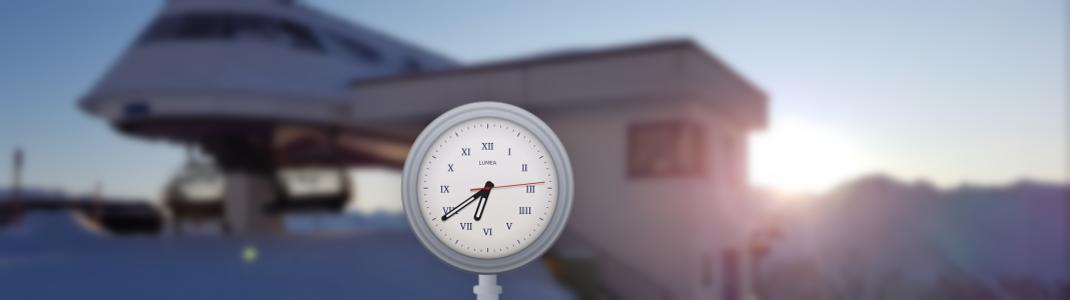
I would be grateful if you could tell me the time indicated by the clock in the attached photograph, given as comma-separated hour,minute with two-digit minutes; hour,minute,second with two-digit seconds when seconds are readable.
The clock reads 6,39,14
